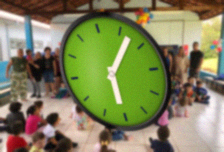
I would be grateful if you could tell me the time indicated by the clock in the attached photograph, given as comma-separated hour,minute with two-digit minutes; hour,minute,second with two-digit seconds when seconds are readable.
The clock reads 6,07
